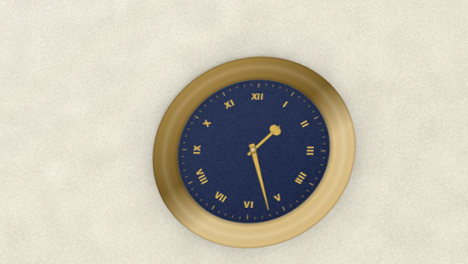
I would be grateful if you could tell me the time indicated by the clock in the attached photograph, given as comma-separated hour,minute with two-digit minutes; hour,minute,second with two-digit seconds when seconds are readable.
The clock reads 1,27
